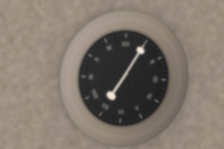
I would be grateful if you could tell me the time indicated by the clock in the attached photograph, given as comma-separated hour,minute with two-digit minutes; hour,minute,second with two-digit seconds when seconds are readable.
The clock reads 7,05
